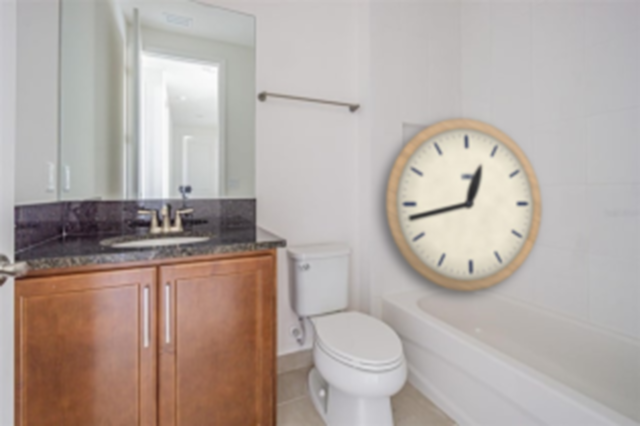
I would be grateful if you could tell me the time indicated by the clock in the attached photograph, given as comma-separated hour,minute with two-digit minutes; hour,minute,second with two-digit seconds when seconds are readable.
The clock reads 12,43
